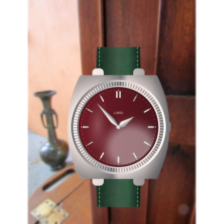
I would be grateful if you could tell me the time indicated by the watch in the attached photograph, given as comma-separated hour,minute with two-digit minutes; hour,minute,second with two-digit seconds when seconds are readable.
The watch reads 1,53
